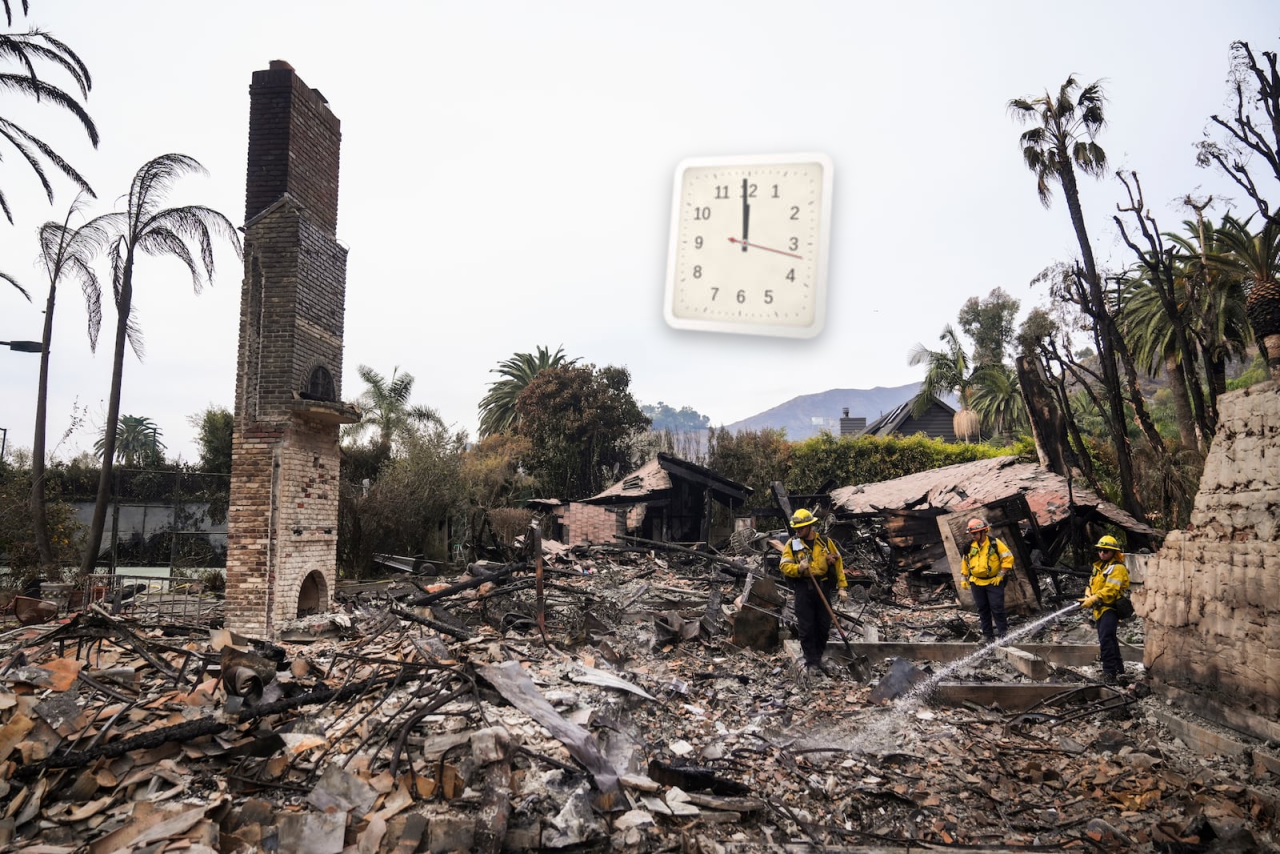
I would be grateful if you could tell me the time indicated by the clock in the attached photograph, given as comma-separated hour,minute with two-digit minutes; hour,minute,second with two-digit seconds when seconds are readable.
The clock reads 11,59,17
